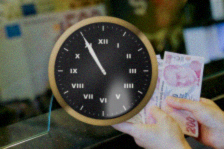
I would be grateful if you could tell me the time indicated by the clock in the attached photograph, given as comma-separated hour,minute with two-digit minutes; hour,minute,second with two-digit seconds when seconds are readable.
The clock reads 10,55
